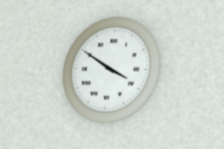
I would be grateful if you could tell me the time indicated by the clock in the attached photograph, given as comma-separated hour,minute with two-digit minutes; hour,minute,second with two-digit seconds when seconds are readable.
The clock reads 3,50
